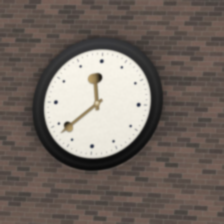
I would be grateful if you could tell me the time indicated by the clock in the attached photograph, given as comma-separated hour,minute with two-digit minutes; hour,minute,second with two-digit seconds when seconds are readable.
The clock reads 11,38
